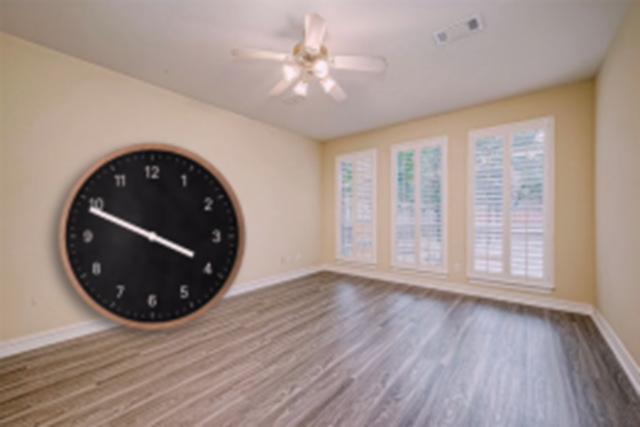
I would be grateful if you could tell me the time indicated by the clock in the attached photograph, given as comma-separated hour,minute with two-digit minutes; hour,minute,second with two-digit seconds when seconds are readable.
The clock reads 3,49
